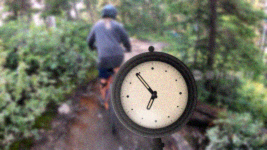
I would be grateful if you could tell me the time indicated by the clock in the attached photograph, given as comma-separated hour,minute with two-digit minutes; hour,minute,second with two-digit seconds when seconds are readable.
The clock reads 6,54
